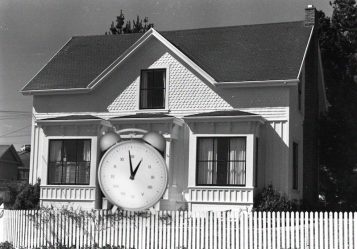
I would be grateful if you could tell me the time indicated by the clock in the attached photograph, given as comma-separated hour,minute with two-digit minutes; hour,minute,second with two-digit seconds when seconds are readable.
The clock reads 12,59
